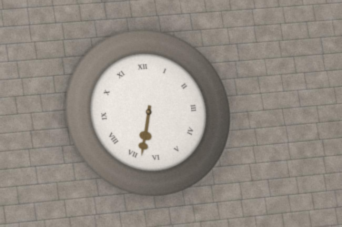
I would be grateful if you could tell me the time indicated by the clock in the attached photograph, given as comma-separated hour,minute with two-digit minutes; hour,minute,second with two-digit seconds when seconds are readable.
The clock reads 6,33
